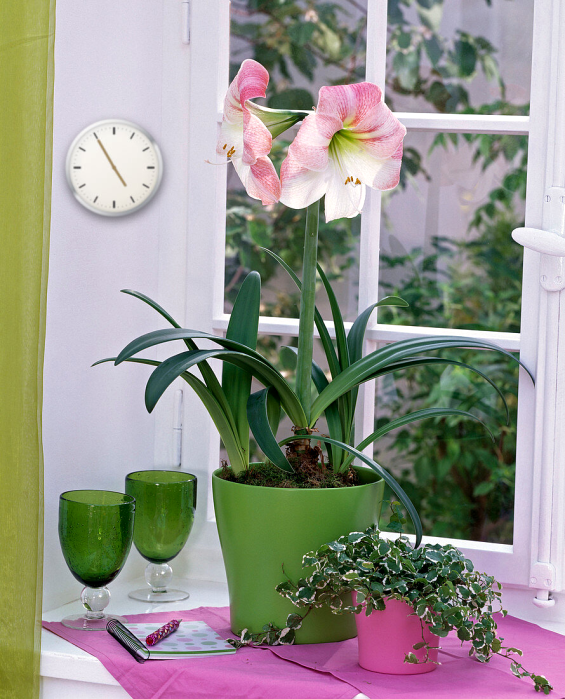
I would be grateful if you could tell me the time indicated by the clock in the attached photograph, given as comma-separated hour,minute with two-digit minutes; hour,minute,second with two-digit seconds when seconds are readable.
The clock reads 4,55
